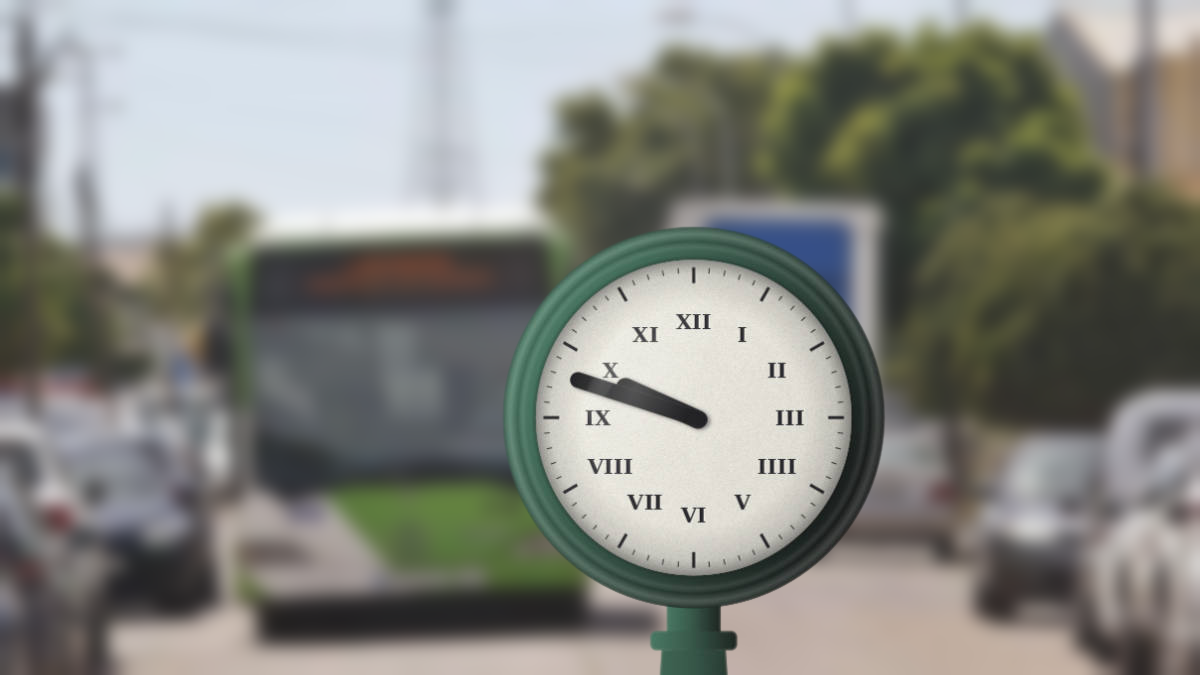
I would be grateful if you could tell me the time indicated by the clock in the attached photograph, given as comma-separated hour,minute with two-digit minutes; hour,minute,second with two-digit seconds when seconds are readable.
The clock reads 9,48
